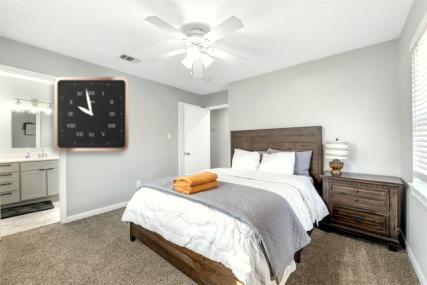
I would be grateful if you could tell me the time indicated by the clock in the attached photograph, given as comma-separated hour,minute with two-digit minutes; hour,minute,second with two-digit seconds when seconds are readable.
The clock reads 9,58
